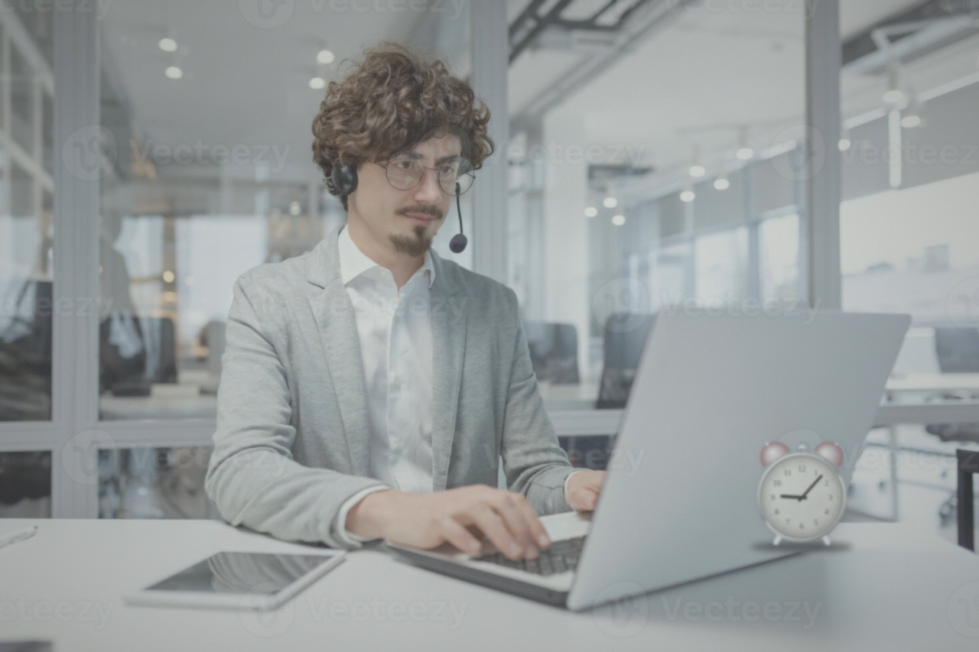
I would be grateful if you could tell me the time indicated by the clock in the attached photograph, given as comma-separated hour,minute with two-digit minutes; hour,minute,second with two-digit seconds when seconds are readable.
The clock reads 9,07
